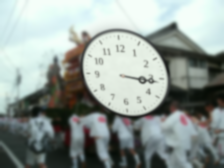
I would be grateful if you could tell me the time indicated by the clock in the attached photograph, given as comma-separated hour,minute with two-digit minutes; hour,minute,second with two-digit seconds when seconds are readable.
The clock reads 3,16
